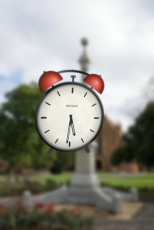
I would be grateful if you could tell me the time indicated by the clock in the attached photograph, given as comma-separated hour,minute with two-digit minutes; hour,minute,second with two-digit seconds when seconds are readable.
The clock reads 5,31
